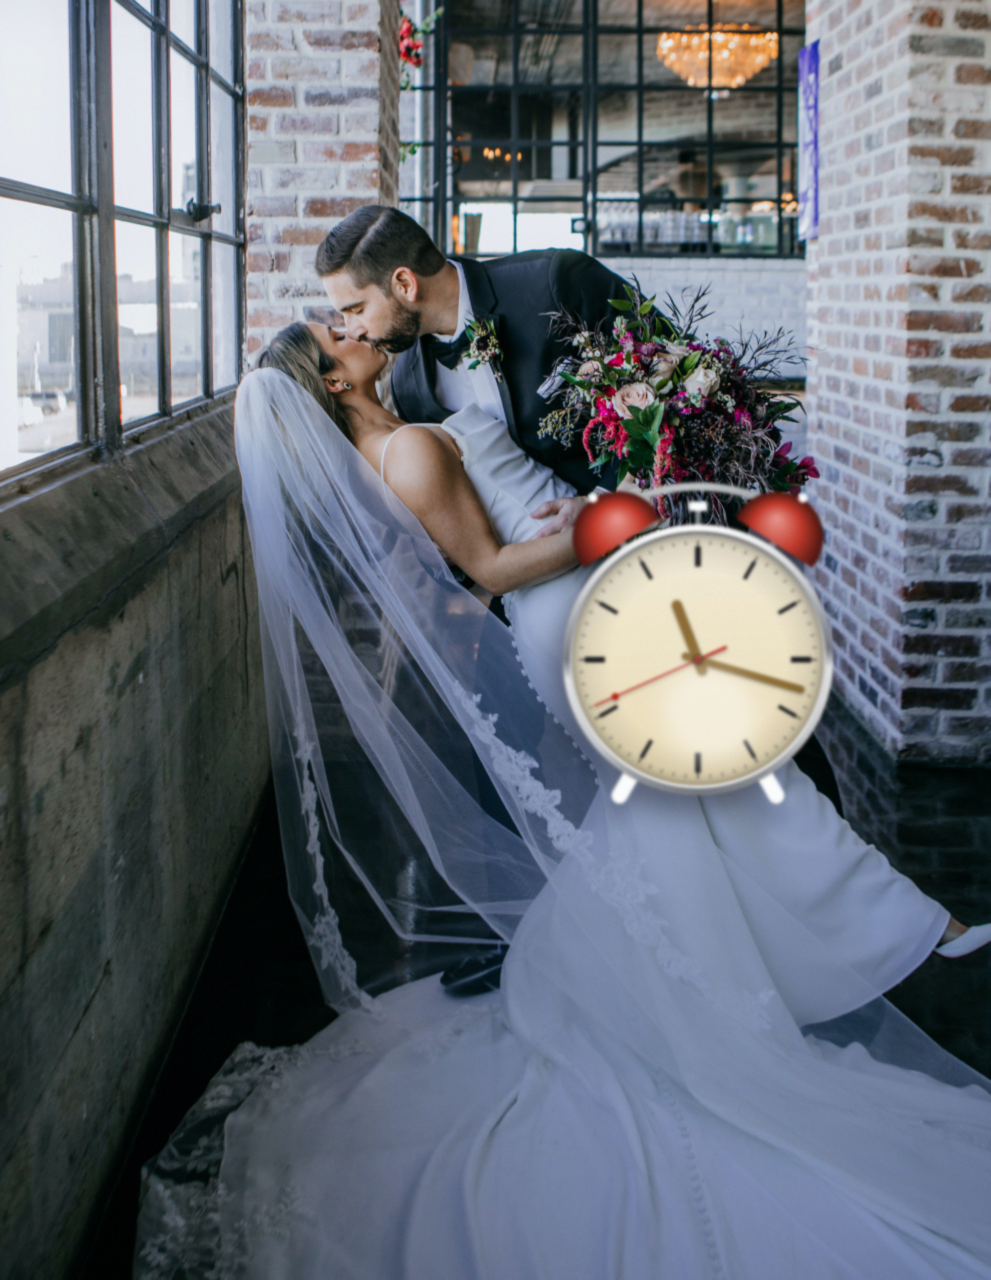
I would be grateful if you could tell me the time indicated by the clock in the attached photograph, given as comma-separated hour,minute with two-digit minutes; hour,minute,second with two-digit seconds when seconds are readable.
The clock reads 11,17,41
